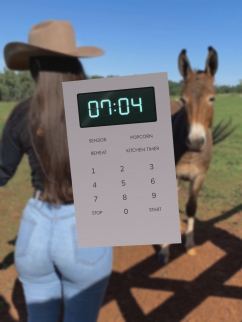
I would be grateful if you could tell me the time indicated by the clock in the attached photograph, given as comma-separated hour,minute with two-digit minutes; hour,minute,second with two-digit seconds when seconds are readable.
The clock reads 7,04
